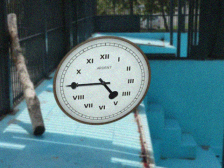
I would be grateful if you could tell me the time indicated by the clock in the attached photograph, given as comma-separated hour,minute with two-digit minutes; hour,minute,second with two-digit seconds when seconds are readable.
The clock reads 4,45
